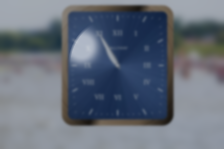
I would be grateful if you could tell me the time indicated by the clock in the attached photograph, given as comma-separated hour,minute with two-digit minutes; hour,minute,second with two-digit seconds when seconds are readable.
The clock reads 10,55
